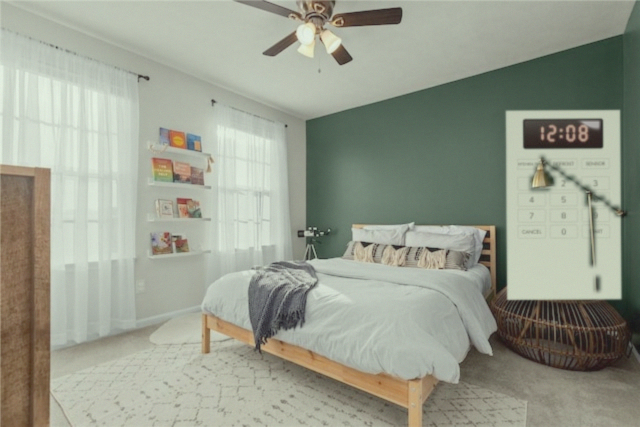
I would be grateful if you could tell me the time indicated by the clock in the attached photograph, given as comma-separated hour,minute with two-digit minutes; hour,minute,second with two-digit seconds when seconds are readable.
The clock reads 12,08
